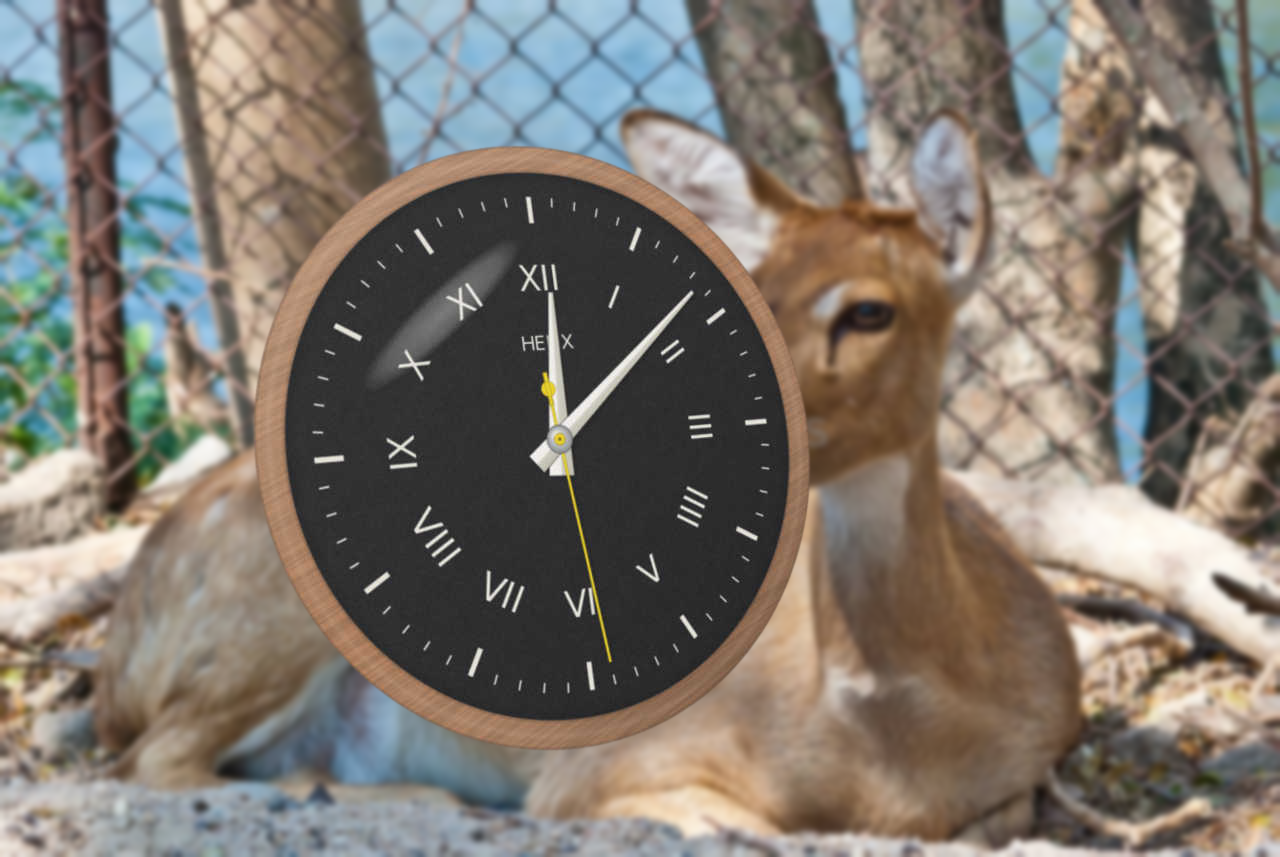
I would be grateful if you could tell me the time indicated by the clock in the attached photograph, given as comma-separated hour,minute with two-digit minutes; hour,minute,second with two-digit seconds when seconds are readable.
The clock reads 12,08,29
